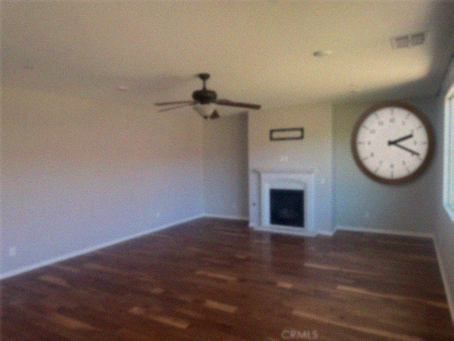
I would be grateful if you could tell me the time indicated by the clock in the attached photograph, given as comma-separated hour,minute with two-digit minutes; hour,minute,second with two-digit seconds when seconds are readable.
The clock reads 2,19
